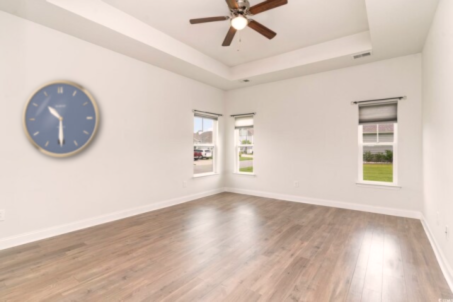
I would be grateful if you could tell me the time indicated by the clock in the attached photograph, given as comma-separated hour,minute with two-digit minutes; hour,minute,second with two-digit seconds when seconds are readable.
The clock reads 10,30
